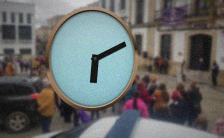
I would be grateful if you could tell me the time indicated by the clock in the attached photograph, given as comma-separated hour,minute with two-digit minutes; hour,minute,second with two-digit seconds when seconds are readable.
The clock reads 6,11
